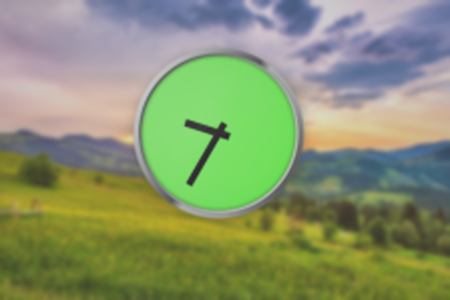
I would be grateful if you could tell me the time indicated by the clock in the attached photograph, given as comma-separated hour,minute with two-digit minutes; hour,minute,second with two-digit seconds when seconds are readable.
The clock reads 9,35
